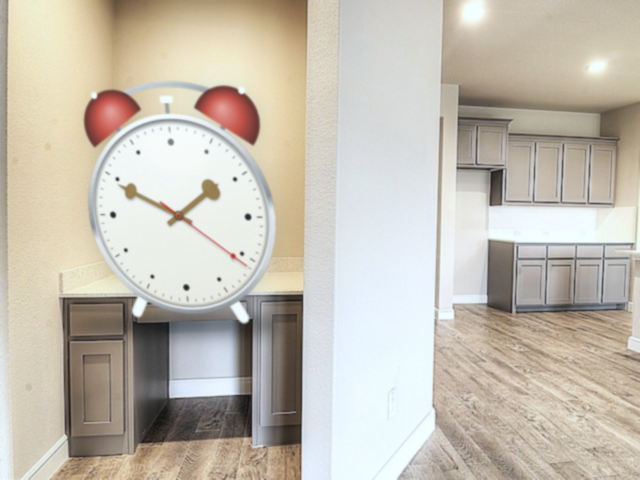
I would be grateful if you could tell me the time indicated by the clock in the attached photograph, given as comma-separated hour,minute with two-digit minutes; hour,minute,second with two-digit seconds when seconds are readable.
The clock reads 1,49,21
